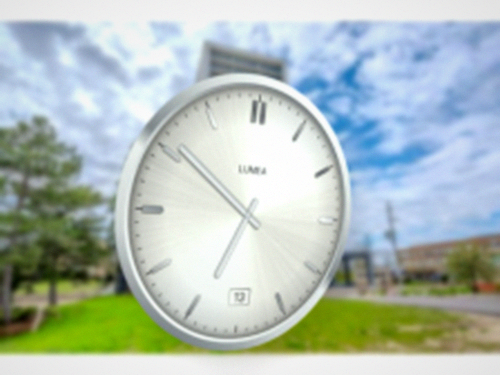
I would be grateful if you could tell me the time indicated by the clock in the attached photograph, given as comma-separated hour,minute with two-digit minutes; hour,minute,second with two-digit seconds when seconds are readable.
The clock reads 6,51
